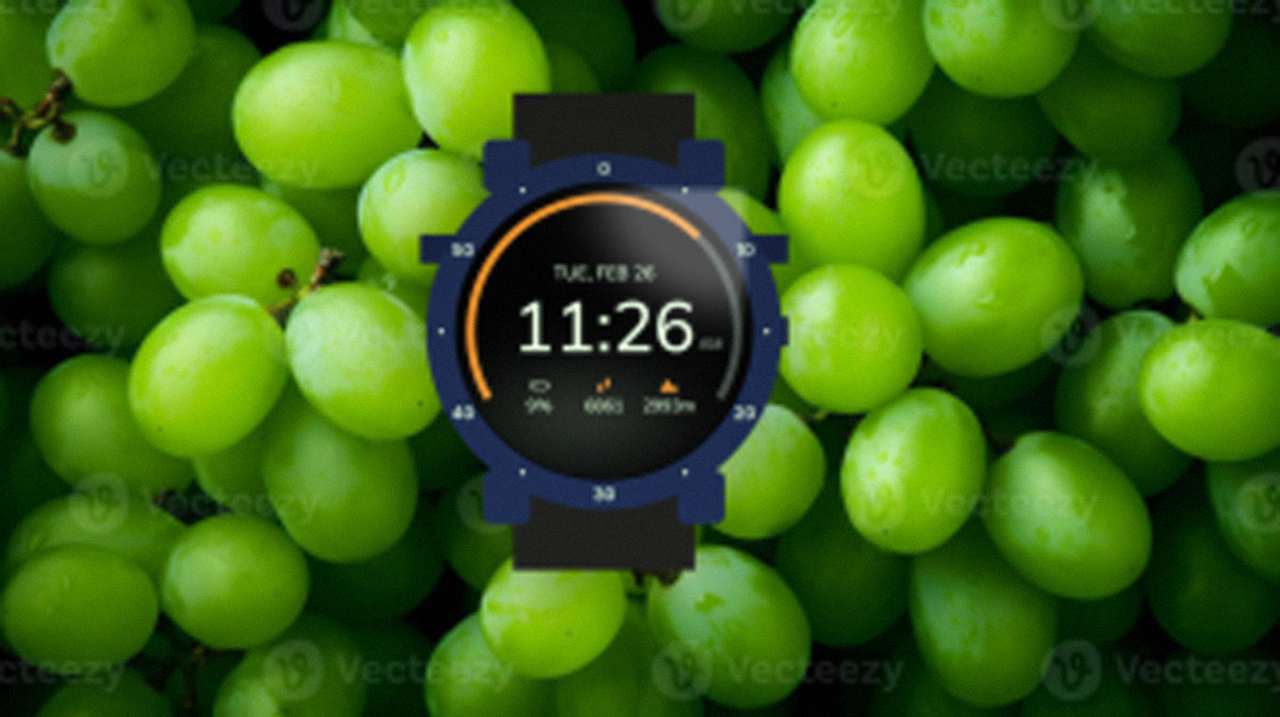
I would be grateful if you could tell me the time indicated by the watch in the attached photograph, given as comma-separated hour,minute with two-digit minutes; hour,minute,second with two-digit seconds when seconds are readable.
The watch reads 11,26
